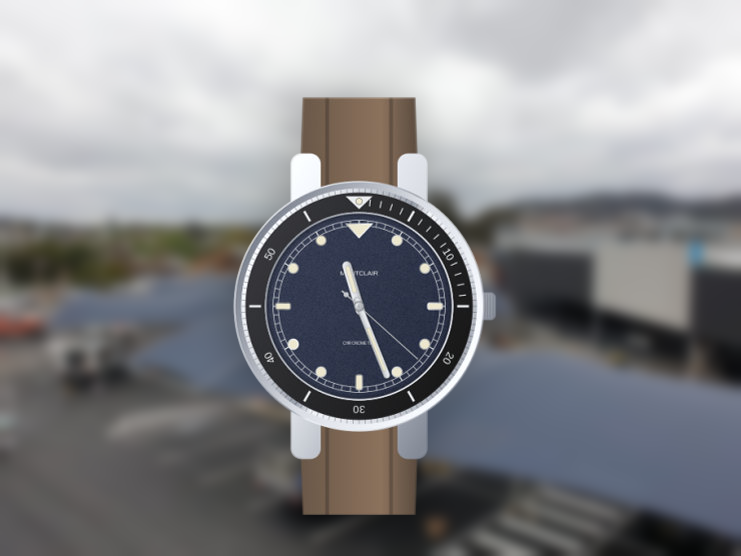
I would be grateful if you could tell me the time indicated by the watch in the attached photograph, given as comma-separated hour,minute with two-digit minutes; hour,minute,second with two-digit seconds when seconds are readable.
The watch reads 11,26,22
